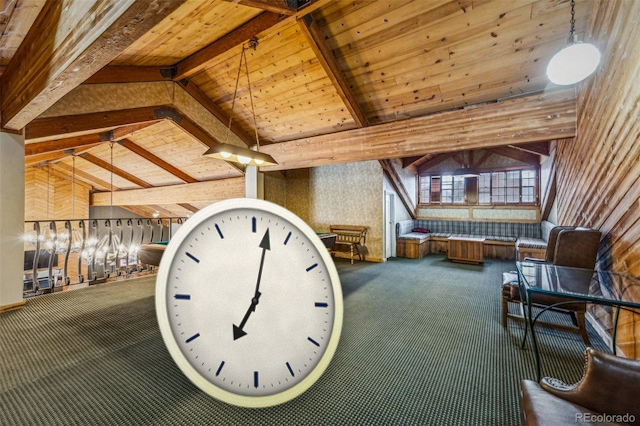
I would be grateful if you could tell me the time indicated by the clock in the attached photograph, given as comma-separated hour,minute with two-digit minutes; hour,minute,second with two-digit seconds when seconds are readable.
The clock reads 7,02
